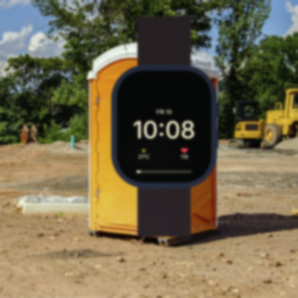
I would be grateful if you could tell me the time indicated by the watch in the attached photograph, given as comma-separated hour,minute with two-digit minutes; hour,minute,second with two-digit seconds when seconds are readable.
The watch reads 10,08
